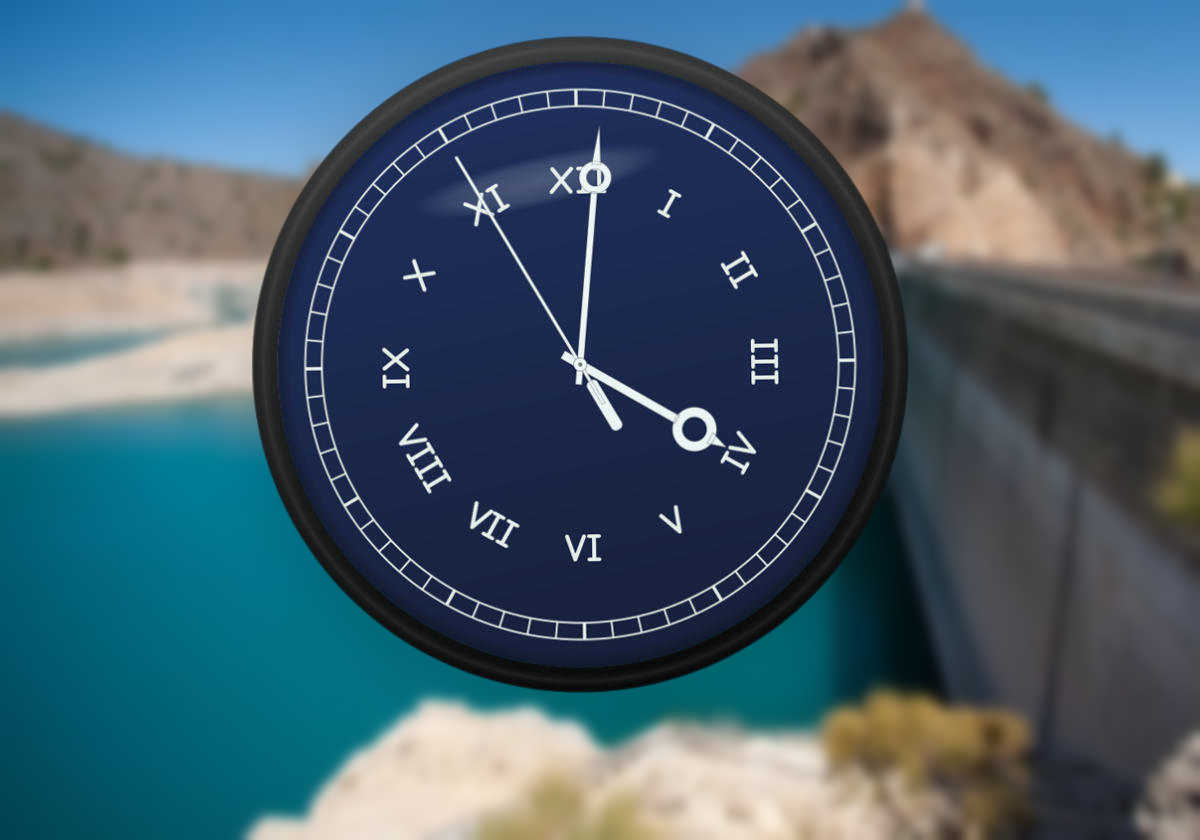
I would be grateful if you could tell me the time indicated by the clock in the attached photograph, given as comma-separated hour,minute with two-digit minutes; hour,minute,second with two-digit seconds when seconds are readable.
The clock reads 4,00,55
